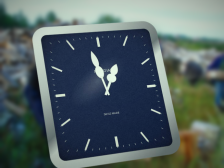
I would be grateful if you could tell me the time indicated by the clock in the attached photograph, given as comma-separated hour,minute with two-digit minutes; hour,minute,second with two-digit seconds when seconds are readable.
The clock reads 12,58
